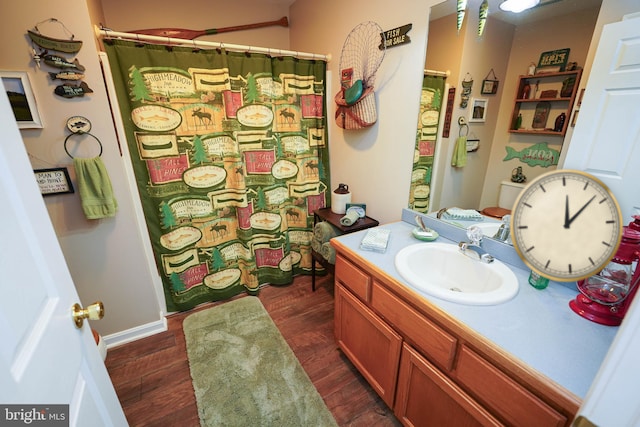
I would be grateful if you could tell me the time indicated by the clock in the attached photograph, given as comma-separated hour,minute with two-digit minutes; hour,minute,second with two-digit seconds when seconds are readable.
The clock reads 12,08
